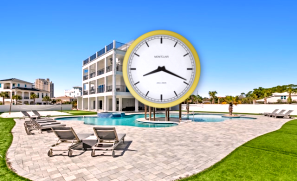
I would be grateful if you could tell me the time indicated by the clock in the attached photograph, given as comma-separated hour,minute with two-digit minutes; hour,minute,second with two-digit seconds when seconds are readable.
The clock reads 8,19
